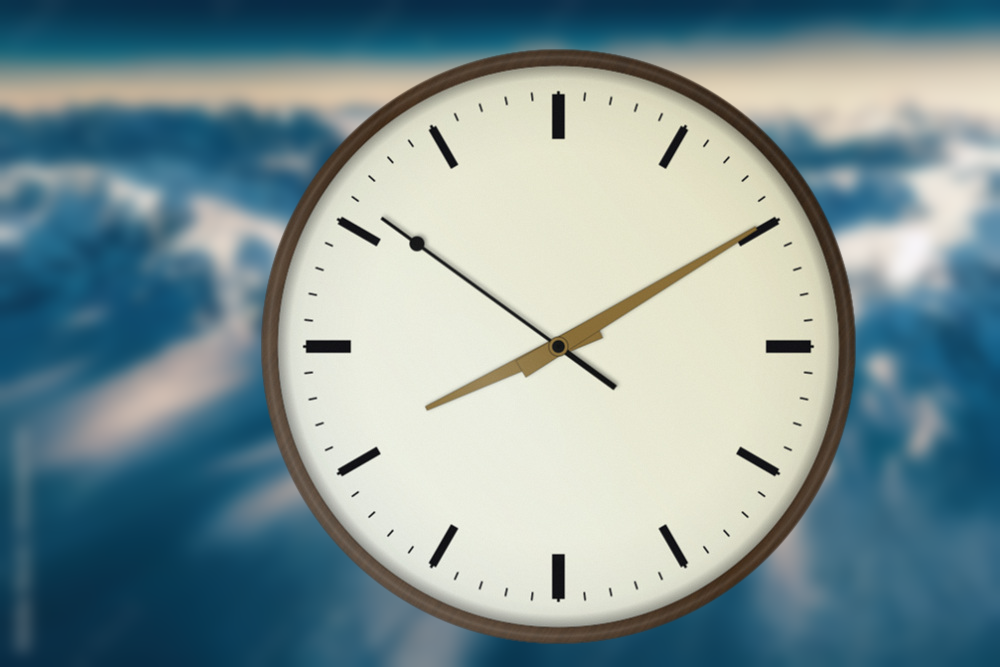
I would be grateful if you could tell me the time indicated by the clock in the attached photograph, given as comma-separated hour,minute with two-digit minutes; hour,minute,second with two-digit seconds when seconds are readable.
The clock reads 8,09,51
